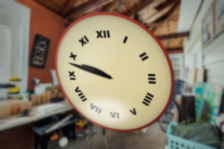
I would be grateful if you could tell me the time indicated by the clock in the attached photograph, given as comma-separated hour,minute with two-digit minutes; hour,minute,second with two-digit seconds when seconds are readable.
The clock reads 9,48
